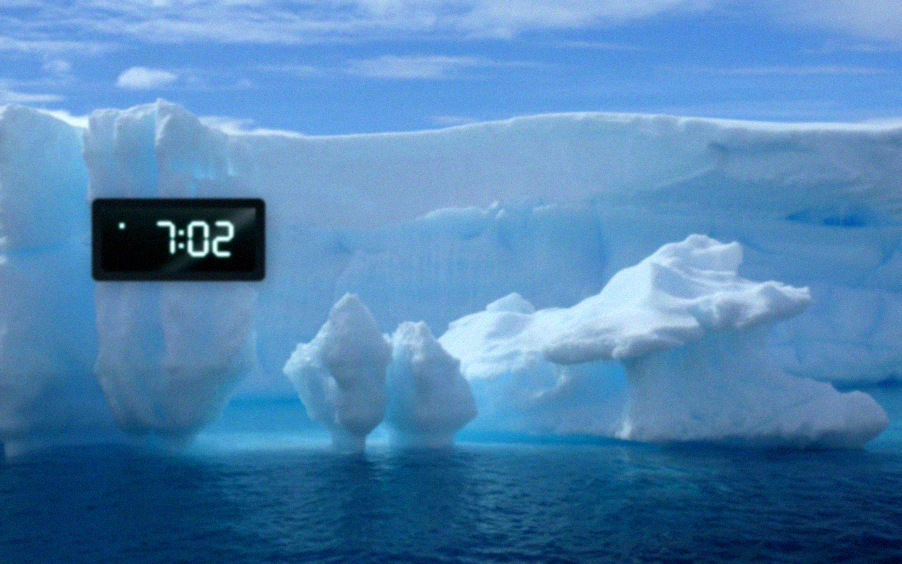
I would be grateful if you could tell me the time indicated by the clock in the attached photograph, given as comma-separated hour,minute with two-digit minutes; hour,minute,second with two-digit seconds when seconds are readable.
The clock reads 7,02
